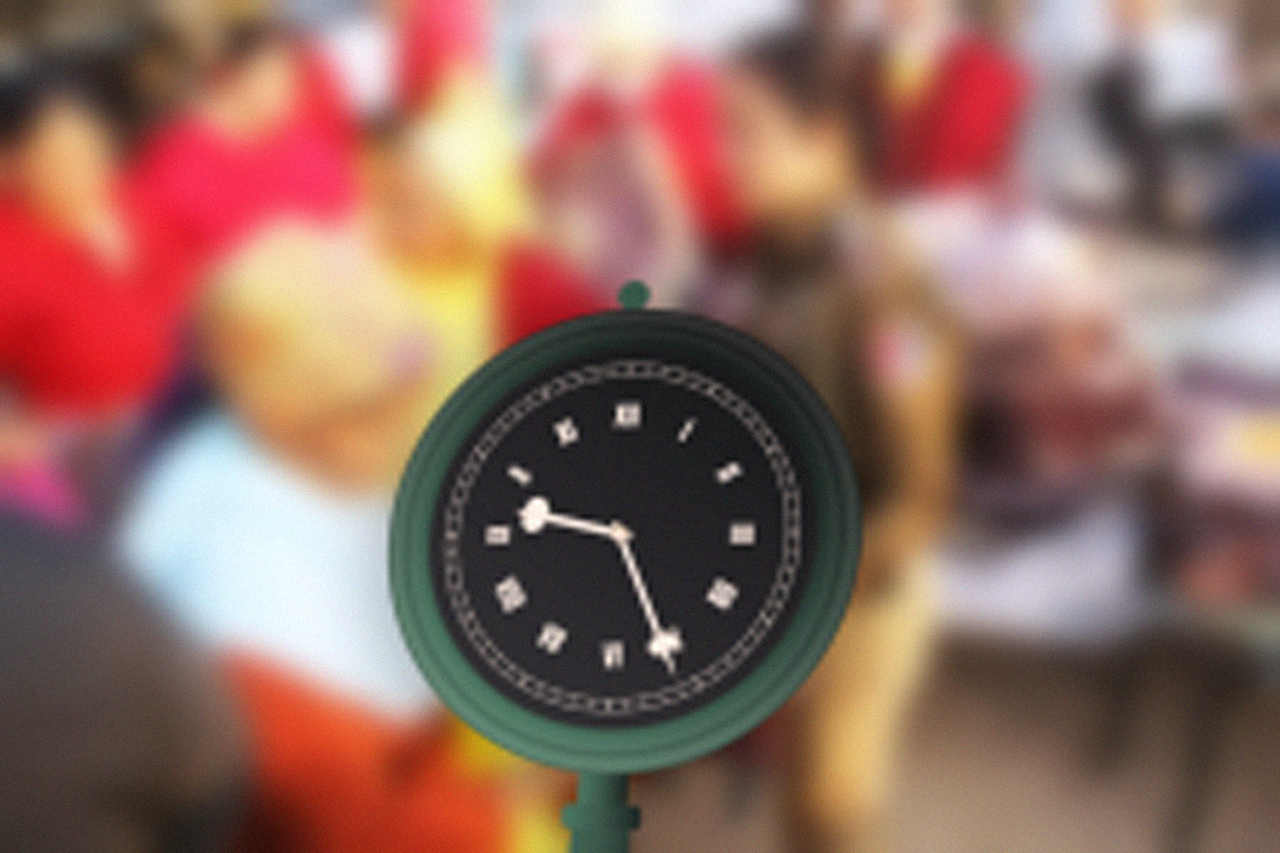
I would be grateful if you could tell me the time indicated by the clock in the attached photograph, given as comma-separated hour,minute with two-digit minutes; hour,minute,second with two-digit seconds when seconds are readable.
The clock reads 9,26
